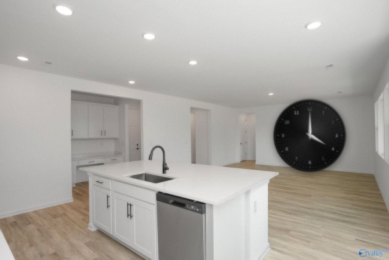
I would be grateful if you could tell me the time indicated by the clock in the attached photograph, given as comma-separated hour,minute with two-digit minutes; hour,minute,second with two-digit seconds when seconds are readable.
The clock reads 4,00
